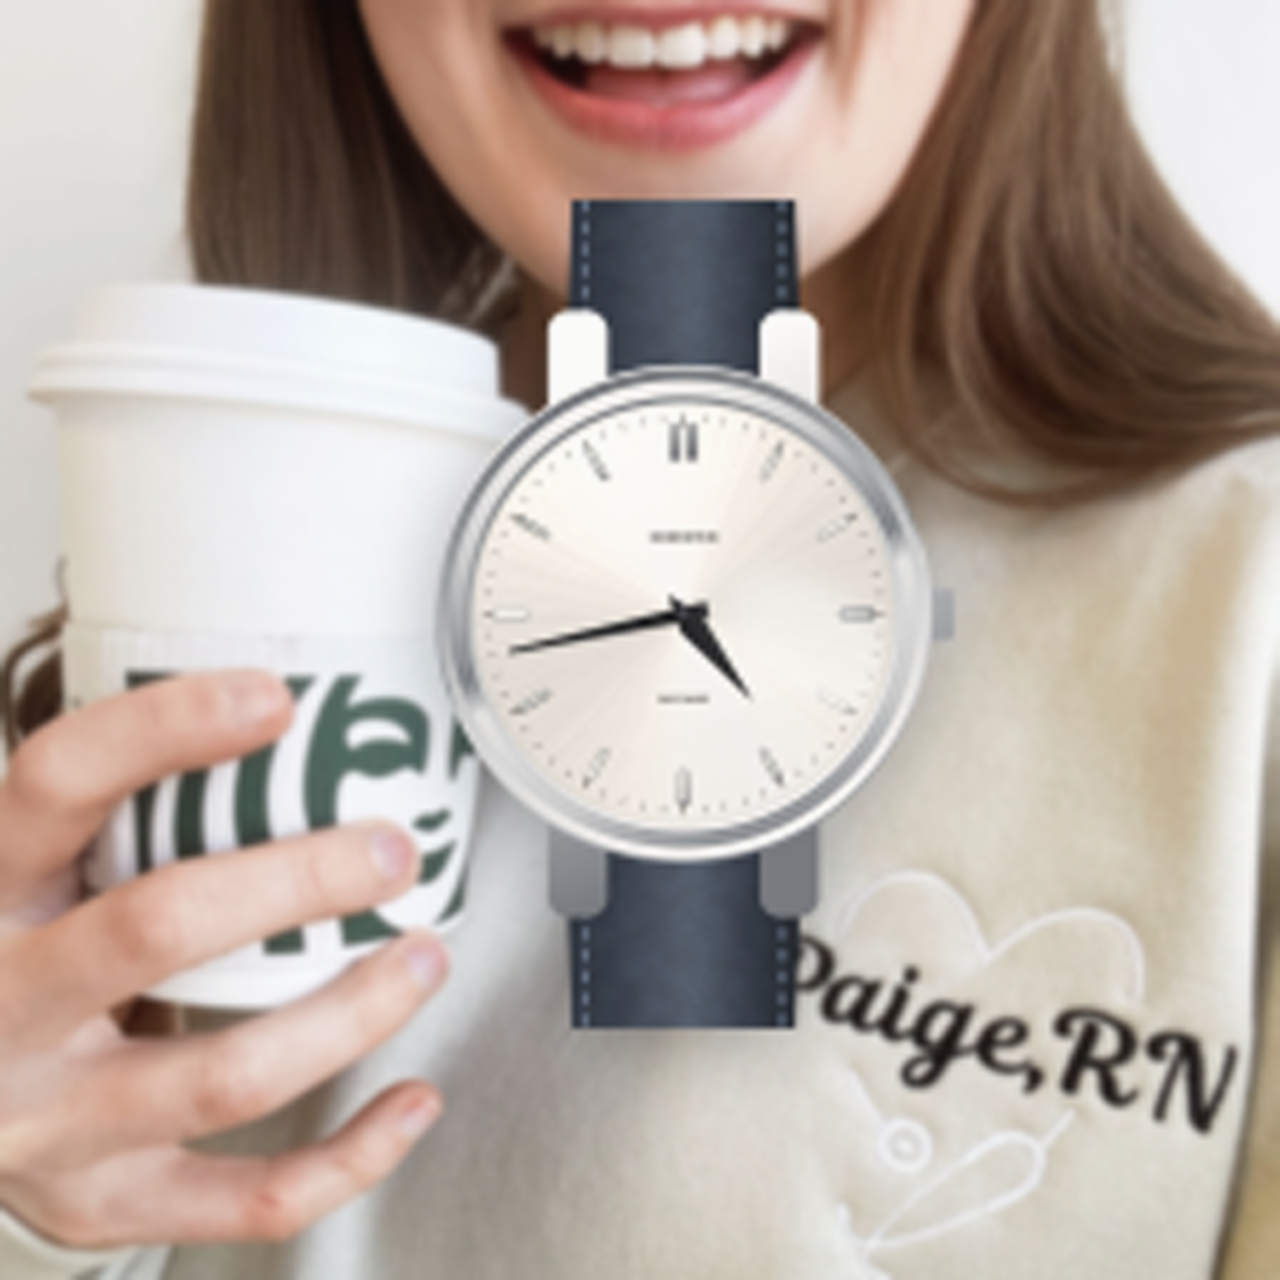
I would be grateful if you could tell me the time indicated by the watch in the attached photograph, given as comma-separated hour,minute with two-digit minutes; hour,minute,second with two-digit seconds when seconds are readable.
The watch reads 4,43
